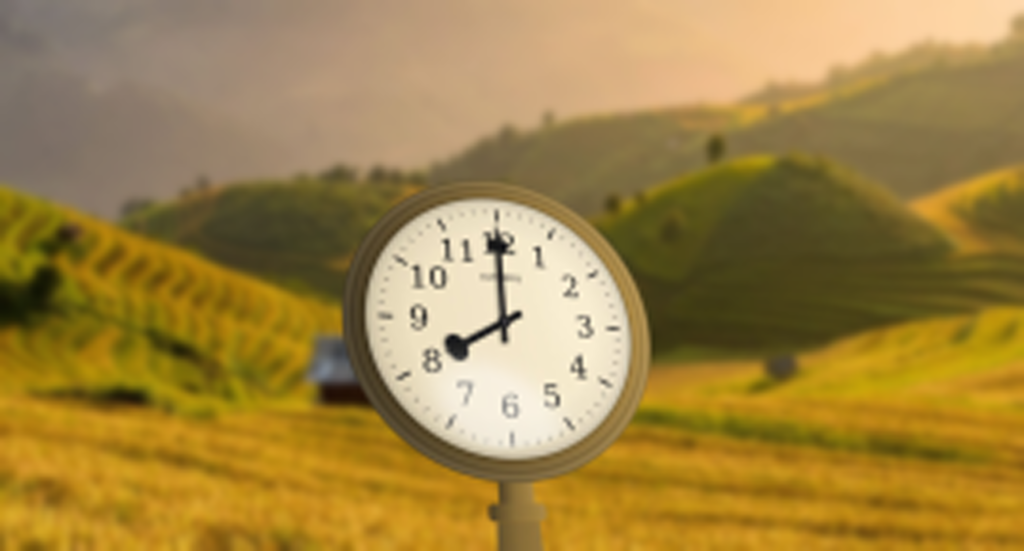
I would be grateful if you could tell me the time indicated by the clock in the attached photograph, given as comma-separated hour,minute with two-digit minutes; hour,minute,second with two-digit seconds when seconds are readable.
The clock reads 8,00
